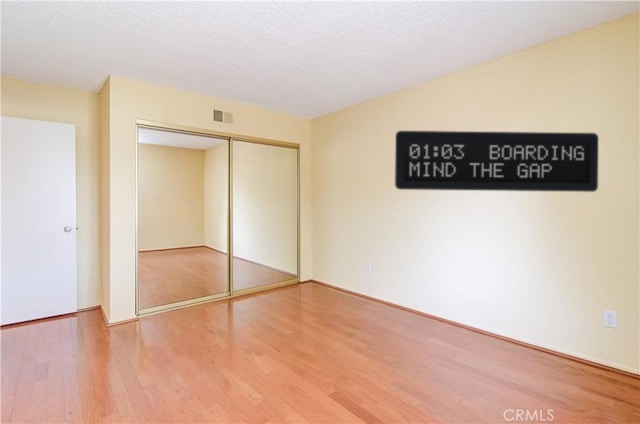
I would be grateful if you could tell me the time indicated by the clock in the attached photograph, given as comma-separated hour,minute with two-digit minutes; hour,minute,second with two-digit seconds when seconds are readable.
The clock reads 1,03
